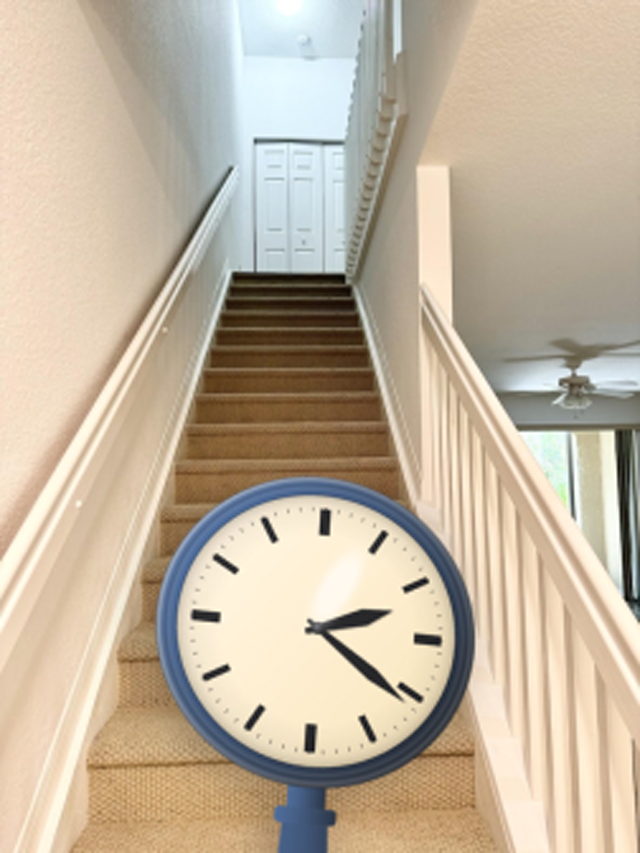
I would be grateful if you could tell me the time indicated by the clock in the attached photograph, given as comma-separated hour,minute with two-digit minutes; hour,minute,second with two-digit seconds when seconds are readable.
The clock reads 2,21
